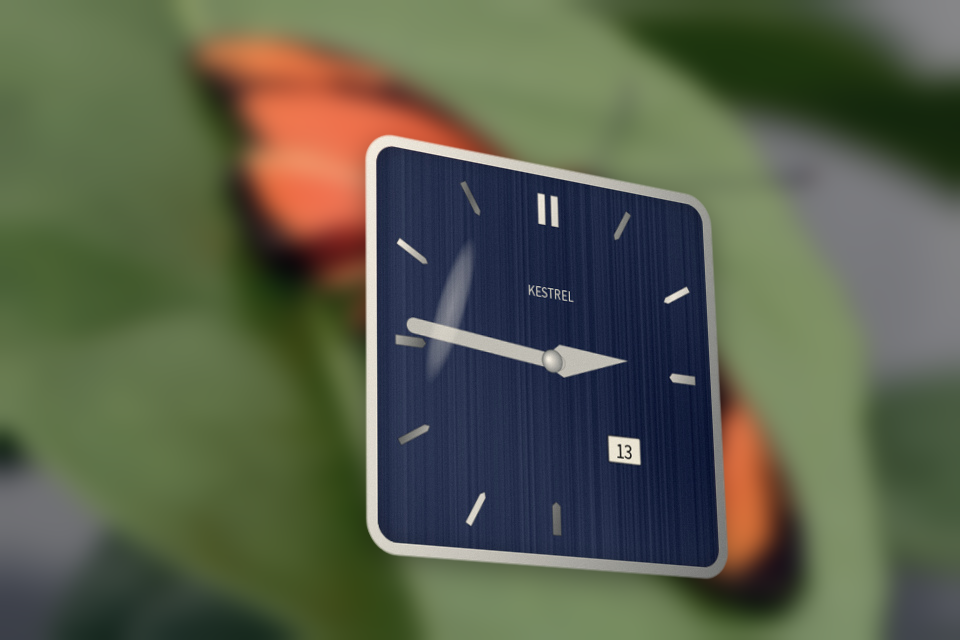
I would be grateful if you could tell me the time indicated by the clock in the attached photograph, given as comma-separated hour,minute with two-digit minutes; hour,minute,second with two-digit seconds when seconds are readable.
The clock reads 2,46
